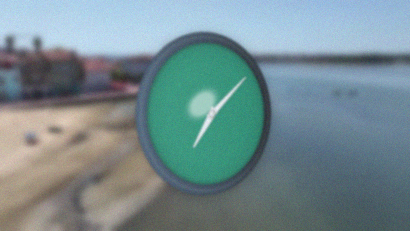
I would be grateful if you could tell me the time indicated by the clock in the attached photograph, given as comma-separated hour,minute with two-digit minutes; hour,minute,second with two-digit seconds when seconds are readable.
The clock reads 7,08
